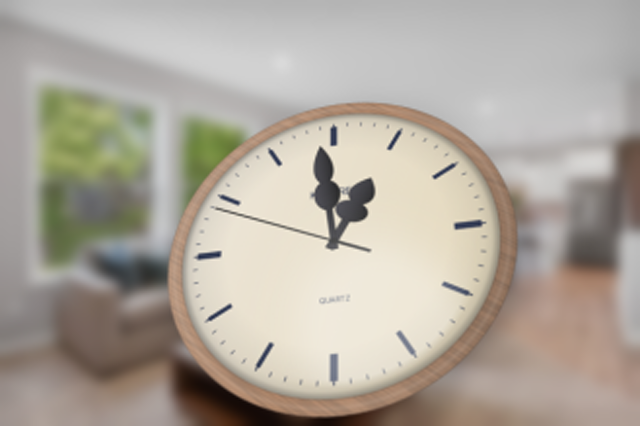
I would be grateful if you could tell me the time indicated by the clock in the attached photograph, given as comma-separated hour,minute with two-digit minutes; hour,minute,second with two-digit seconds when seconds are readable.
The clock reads 12,58,49
